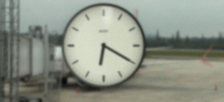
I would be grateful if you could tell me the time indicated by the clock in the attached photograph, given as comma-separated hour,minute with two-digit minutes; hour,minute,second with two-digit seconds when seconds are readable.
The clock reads 6,20
